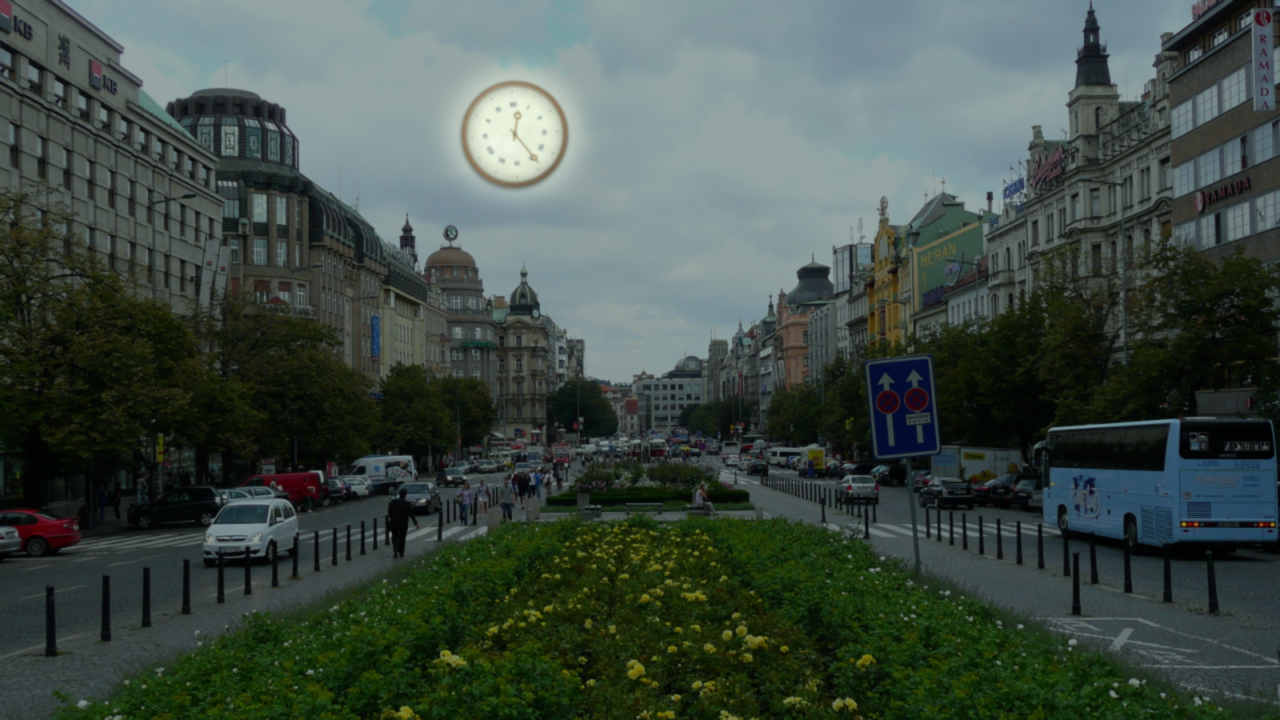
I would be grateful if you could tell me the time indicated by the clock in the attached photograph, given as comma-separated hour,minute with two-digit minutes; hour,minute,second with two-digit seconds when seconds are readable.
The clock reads 12,24
